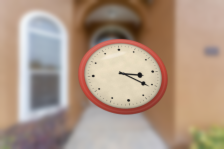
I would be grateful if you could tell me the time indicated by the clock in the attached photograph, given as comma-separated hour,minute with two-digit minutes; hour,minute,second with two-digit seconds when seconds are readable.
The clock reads 3,21
